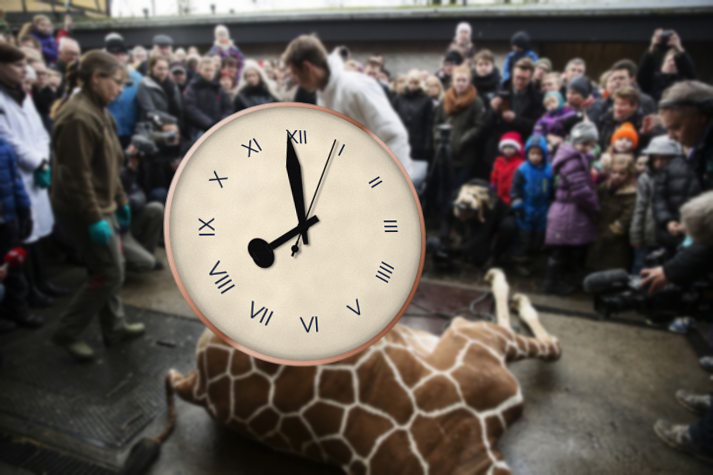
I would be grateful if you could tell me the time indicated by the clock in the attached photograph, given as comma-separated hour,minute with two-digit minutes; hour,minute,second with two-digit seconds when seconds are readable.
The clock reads 7,59,04
